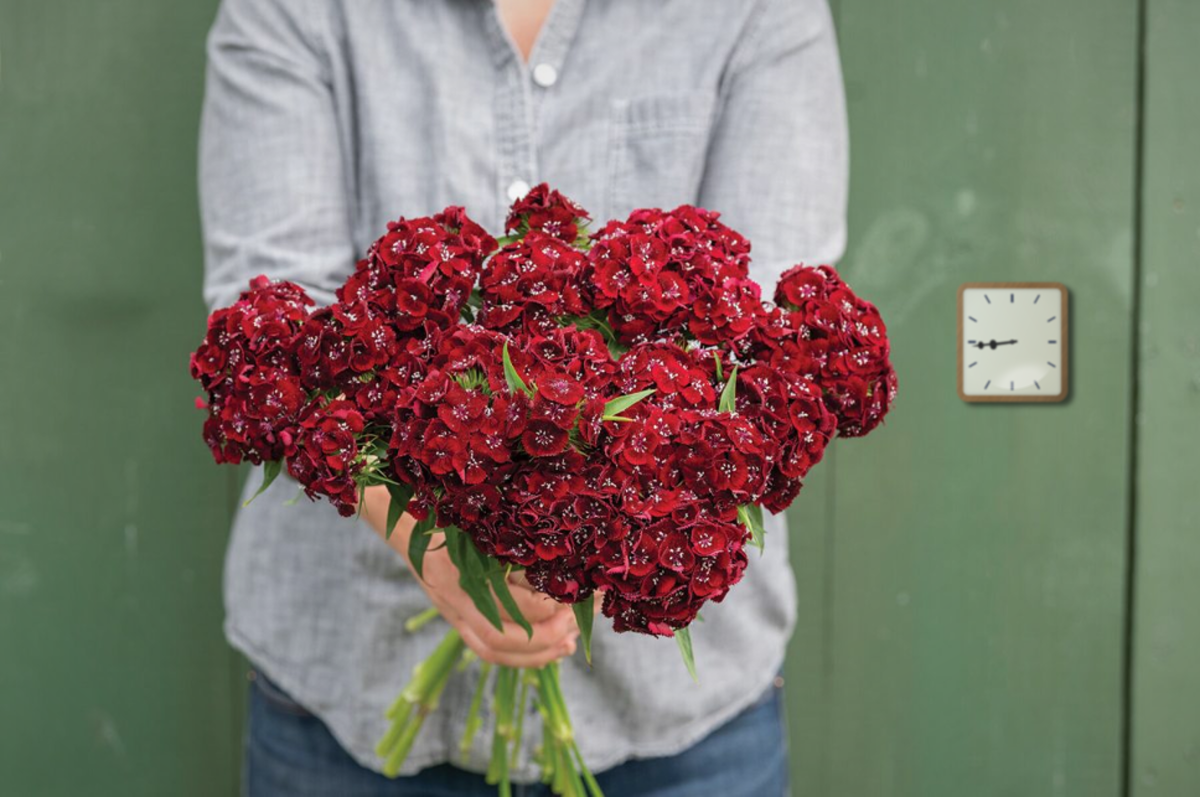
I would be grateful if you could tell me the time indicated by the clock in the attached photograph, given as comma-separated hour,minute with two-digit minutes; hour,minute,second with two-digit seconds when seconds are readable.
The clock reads 8,44
